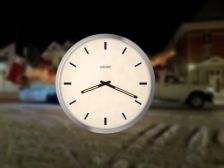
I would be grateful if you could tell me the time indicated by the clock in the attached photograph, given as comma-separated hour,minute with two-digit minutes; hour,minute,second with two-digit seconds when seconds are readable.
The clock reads 8,19
